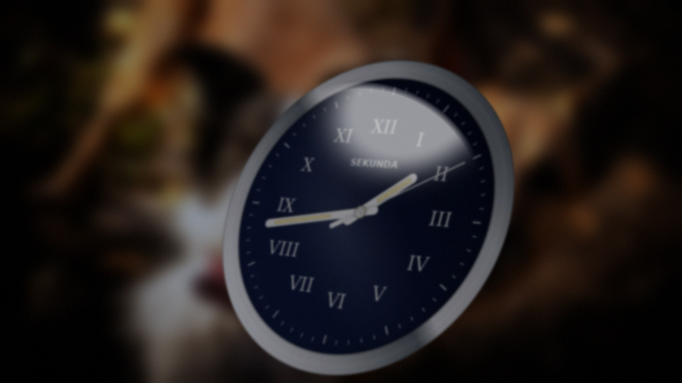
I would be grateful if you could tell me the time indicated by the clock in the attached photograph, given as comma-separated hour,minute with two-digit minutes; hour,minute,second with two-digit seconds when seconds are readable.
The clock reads 1,43,10
